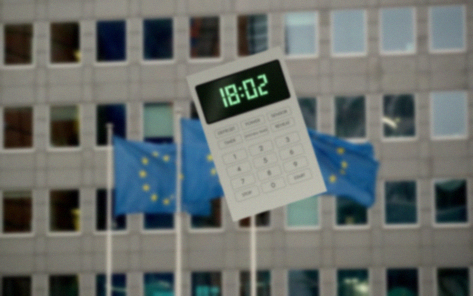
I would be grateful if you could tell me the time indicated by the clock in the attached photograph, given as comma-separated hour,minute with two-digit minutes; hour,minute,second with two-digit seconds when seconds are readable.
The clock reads 18,02
